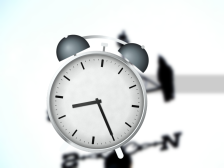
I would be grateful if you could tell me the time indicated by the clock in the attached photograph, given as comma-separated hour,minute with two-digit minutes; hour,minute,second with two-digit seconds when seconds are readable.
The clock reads 8,25
